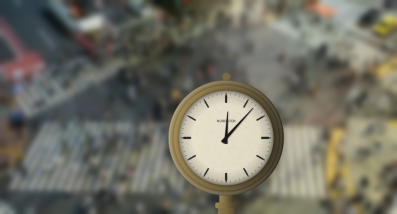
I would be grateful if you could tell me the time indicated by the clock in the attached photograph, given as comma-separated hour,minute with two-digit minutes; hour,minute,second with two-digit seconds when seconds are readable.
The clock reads 12,07
